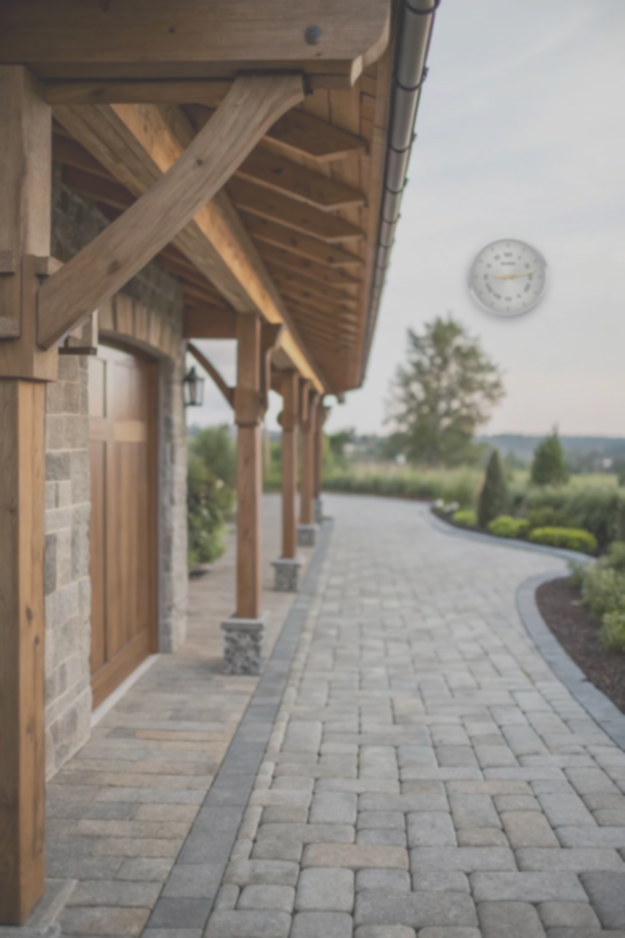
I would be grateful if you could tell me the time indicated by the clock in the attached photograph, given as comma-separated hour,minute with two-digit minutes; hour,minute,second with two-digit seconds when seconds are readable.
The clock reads 9,13
